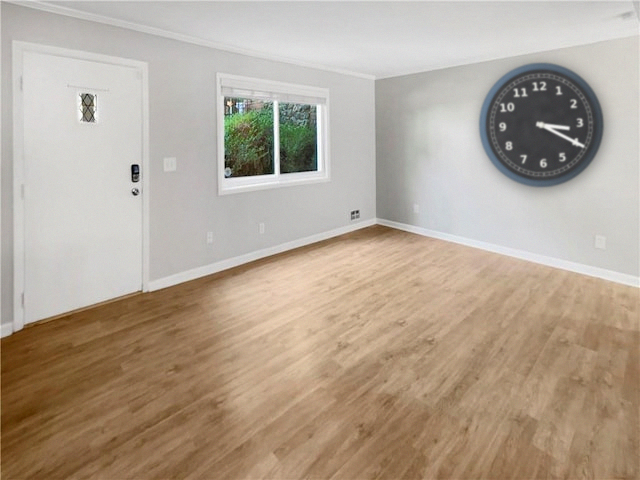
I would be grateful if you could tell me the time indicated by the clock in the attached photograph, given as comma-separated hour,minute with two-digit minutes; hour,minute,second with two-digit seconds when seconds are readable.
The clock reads 3,20
